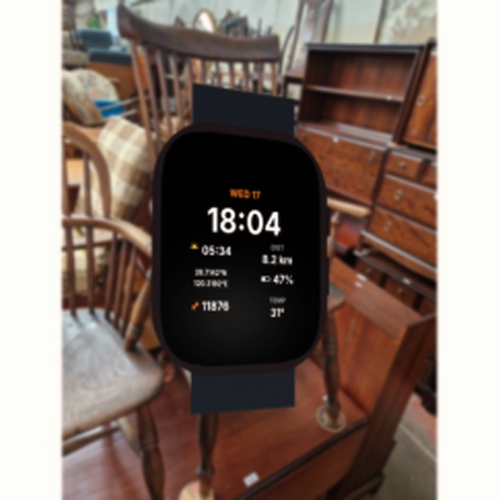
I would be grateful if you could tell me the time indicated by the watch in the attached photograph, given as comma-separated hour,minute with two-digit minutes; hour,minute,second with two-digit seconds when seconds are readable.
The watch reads 18,04
